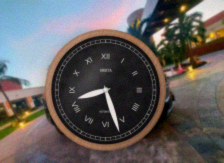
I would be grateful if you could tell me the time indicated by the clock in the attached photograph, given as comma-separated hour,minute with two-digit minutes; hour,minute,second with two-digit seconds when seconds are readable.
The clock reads 8,27
